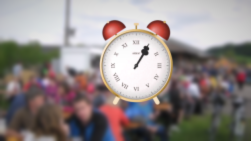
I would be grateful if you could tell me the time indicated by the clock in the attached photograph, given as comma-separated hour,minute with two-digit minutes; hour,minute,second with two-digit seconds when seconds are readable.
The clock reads 1,05
